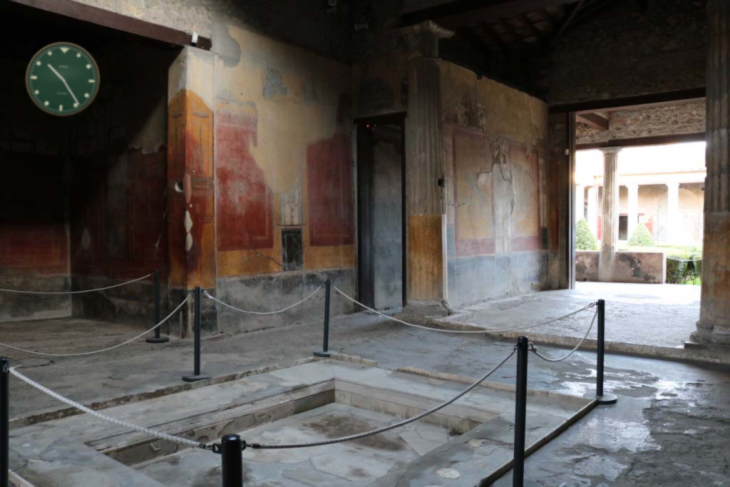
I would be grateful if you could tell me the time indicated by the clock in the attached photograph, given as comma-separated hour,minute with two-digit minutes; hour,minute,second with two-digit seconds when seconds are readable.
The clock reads 10,24
